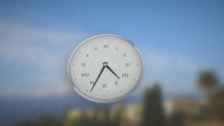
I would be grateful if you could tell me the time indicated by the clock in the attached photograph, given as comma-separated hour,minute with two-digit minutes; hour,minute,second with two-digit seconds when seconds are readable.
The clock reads 4,34
